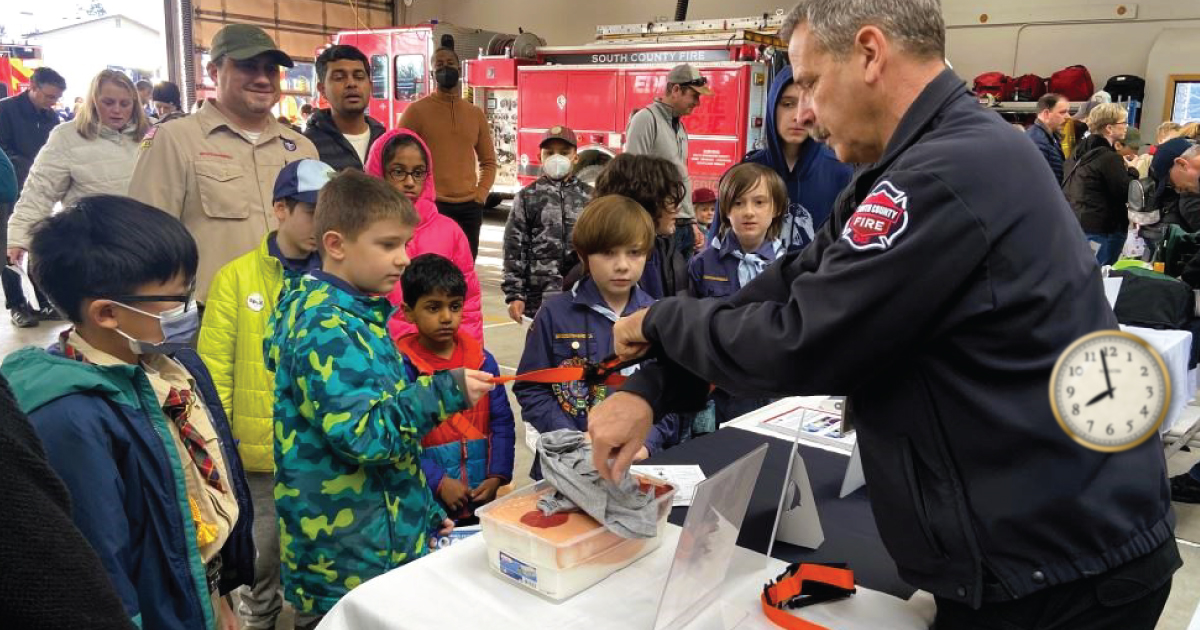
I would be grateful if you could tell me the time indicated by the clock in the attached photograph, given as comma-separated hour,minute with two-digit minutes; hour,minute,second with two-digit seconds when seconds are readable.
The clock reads 7,58
